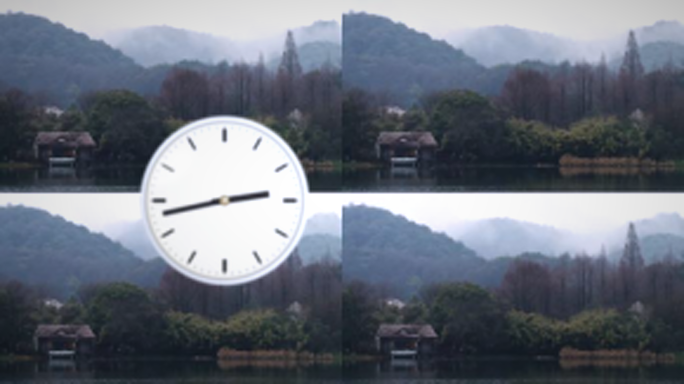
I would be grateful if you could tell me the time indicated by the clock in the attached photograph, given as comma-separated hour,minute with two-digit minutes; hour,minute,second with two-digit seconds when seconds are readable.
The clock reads 2,43
